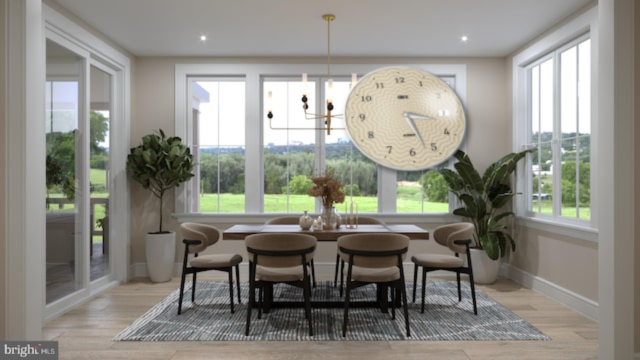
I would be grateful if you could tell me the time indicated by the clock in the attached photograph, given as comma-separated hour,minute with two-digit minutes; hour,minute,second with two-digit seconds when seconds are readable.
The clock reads 3,27
